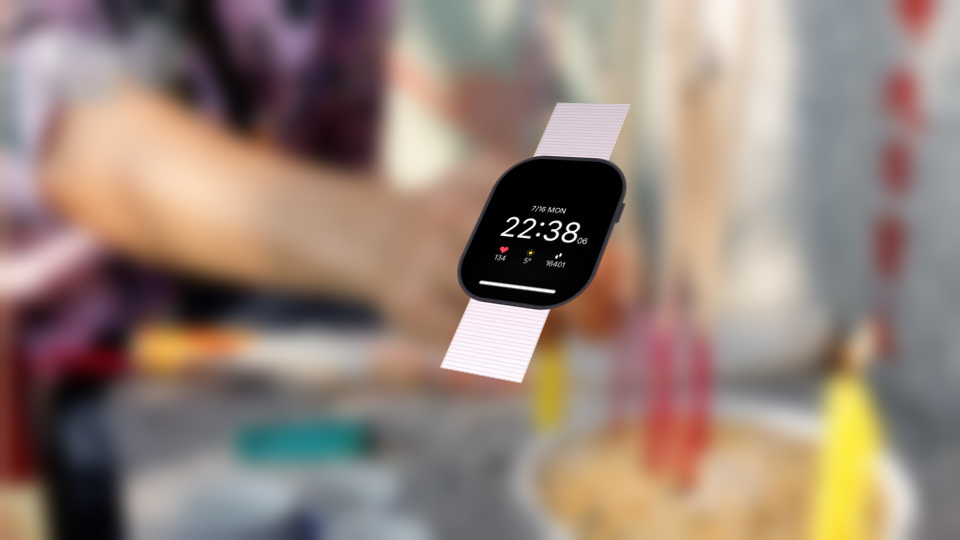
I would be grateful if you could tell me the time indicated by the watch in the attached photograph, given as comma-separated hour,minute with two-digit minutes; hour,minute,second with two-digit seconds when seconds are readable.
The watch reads 22,38
